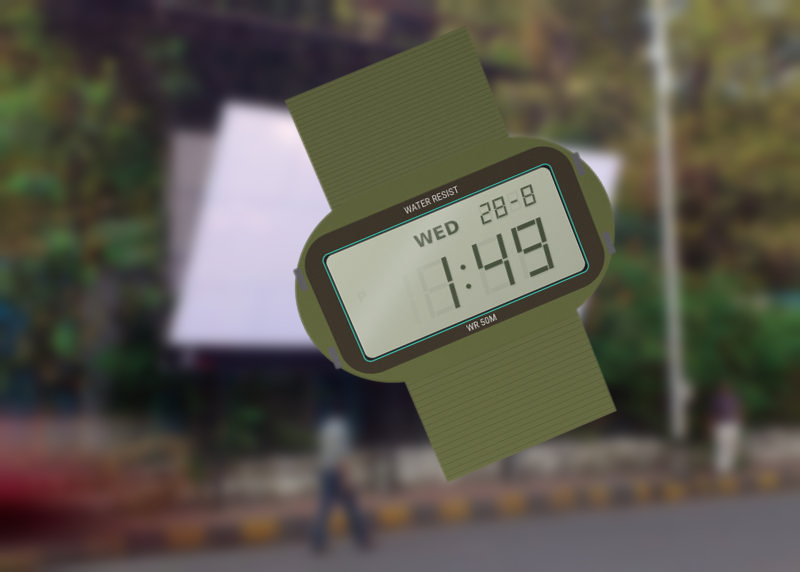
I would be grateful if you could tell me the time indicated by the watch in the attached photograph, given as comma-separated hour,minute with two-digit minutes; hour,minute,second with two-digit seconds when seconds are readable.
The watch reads 1,49
